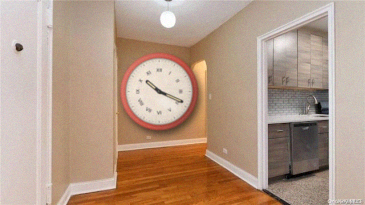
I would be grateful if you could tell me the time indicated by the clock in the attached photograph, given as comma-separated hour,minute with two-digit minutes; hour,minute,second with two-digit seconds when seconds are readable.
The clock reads 10,19
